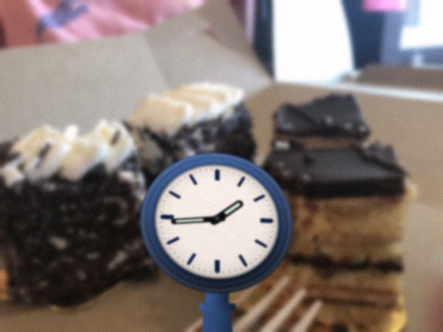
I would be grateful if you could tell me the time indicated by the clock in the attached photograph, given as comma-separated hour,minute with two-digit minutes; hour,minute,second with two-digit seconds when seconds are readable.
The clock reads 1,44
